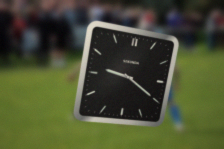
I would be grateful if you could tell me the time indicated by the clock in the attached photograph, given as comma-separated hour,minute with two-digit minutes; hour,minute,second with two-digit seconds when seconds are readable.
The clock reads 9,20
